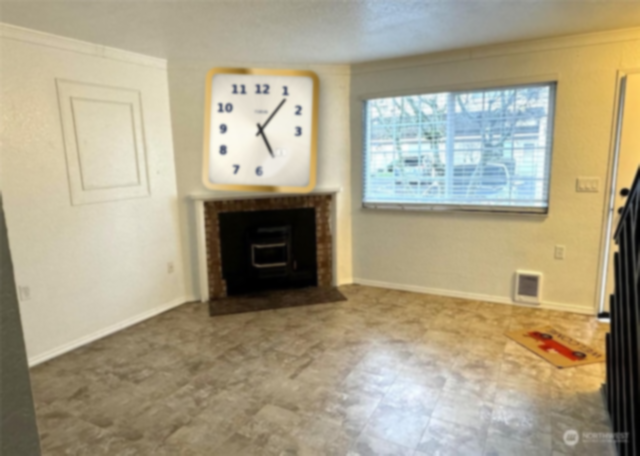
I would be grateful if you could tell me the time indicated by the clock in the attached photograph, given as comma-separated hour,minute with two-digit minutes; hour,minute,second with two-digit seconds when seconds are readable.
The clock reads 5,06
